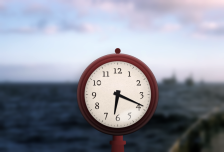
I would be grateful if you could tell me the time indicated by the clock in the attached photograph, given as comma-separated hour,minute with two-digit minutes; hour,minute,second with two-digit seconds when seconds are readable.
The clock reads 6,19
